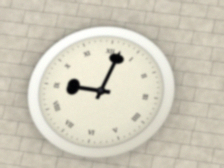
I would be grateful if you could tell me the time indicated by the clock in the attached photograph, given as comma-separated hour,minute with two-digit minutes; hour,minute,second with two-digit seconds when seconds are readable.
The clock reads 9,02
